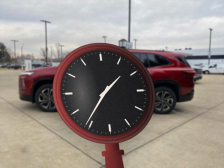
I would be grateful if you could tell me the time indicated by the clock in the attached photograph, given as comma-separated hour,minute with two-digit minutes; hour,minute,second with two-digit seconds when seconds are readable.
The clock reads 1,36
